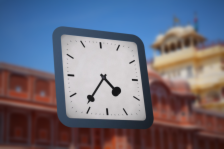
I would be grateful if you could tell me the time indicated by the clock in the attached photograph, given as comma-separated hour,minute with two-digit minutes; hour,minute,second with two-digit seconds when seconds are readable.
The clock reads 4,36
